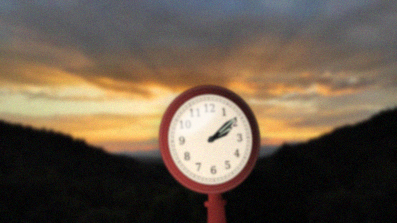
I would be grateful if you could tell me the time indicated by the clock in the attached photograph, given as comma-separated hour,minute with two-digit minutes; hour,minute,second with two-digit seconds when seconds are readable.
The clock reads 2,09
